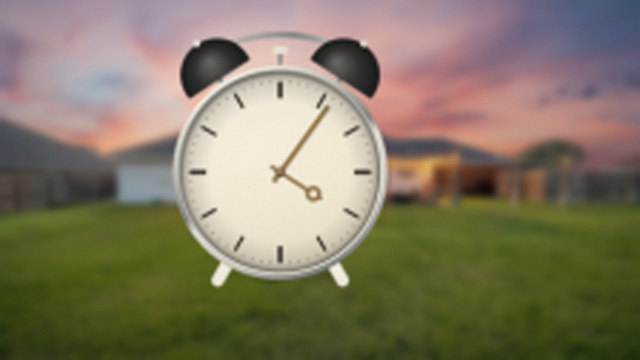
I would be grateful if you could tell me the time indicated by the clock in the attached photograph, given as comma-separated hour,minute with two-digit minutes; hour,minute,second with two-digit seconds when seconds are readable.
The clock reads 4,06
